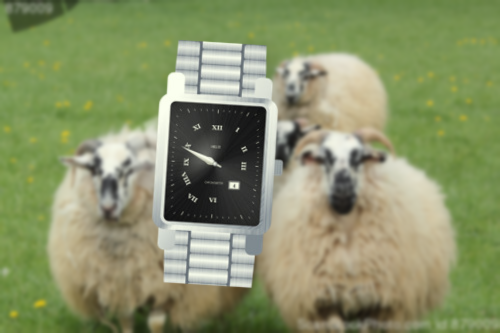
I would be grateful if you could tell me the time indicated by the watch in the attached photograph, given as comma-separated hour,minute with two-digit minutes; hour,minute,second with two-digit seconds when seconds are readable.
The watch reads 9,49
